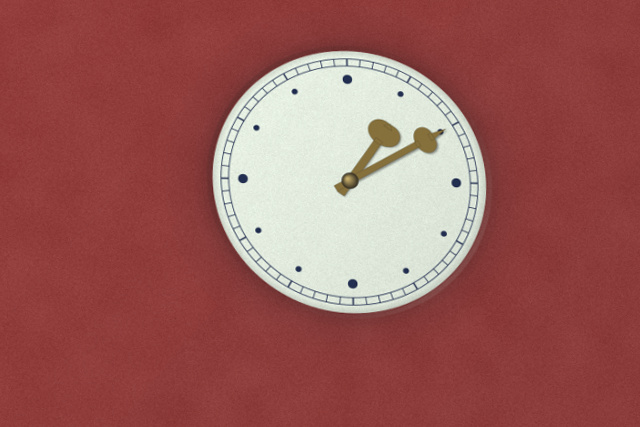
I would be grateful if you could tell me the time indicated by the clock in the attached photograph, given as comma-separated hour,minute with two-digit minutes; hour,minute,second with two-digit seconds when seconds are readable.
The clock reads 1,10
